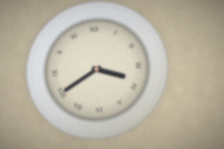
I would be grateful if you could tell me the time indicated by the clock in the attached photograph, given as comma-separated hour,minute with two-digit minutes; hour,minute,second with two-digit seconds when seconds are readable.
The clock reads 3,40
